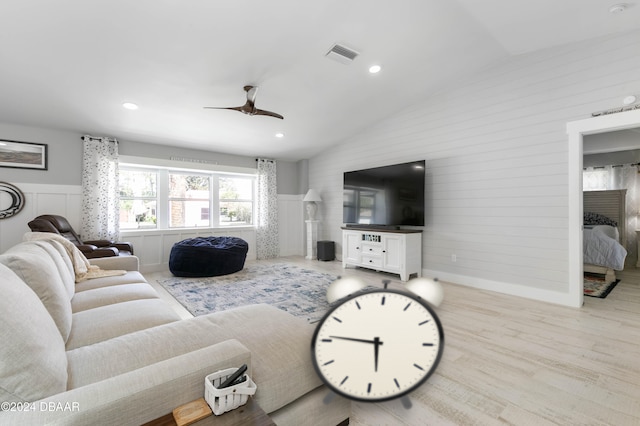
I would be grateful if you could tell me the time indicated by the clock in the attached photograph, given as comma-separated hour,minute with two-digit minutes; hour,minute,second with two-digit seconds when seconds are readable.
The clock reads 5,46
